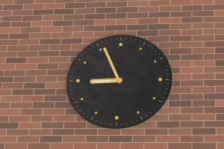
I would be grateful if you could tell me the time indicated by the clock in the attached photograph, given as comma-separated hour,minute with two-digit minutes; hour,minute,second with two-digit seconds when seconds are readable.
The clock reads 8,56
